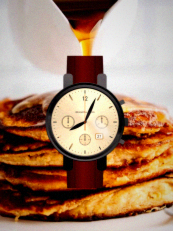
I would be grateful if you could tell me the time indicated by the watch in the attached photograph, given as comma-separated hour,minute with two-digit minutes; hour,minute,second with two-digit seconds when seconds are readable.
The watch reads 8,04
